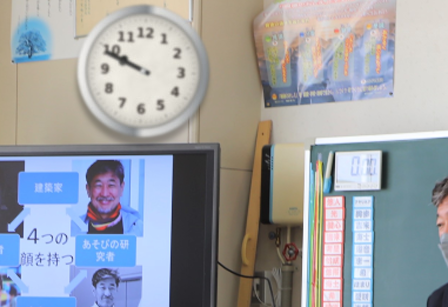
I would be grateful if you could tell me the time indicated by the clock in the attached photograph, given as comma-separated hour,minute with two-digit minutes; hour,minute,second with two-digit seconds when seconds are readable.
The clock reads 9,49
